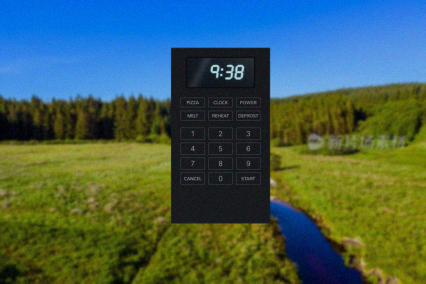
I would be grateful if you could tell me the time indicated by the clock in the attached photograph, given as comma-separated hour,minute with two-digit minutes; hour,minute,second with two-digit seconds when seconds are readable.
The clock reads 9,38
